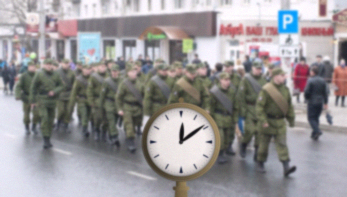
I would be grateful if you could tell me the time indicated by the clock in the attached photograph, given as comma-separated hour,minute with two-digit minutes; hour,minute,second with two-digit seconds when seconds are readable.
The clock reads 12,09
